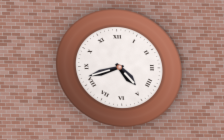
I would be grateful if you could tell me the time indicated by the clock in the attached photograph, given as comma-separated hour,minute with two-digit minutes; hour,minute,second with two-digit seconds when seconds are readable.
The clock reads 4,42
